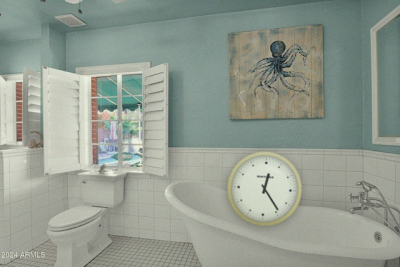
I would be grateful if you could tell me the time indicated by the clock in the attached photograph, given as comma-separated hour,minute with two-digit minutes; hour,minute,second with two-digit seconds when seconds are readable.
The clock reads 12,24
